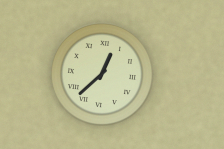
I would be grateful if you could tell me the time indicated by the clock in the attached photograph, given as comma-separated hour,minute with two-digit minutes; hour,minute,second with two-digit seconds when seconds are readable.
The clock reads 12,37
